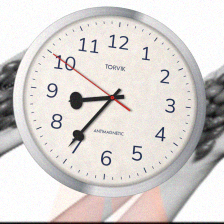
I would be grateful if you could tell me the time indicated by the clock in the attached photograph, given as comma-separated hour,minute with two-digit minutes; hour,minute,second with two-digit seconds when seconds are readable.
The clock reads 8,35,50
